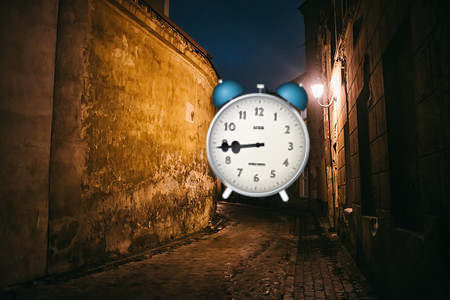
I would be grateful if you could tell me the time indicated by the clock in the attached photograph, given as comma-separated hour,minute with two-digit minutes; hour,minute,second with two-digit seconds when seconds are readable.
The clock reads 8,44
